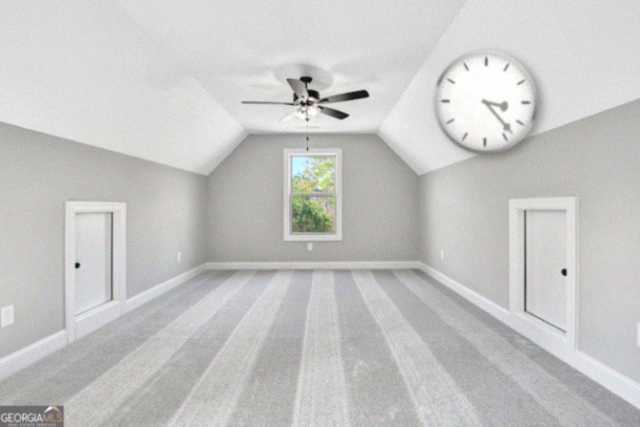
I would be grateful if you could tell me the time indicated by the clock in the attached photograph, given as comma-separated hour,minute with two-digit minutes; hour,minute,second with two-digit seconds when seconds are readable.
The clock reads 3,23
